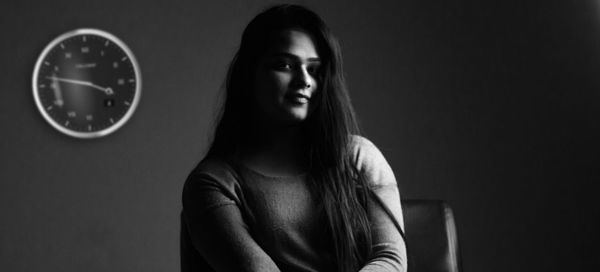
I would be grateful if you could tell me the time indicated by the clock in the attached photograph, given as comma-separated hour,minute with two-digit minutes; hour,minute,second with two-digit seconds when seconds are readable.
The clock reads 3,47
